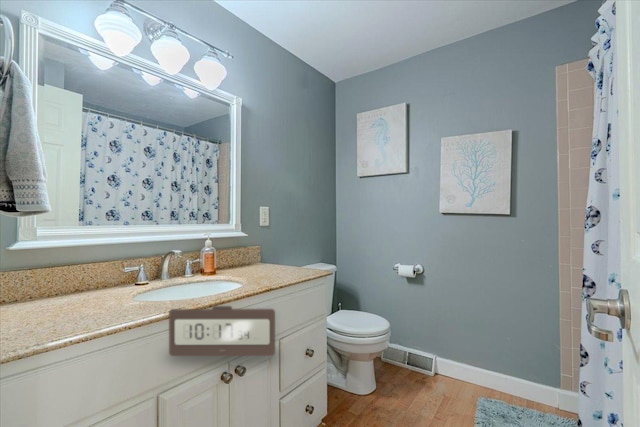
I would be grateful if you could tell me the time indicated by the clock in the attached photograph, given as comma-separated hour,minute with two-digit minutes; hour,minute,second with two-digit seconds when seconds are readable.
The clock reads 10,17
